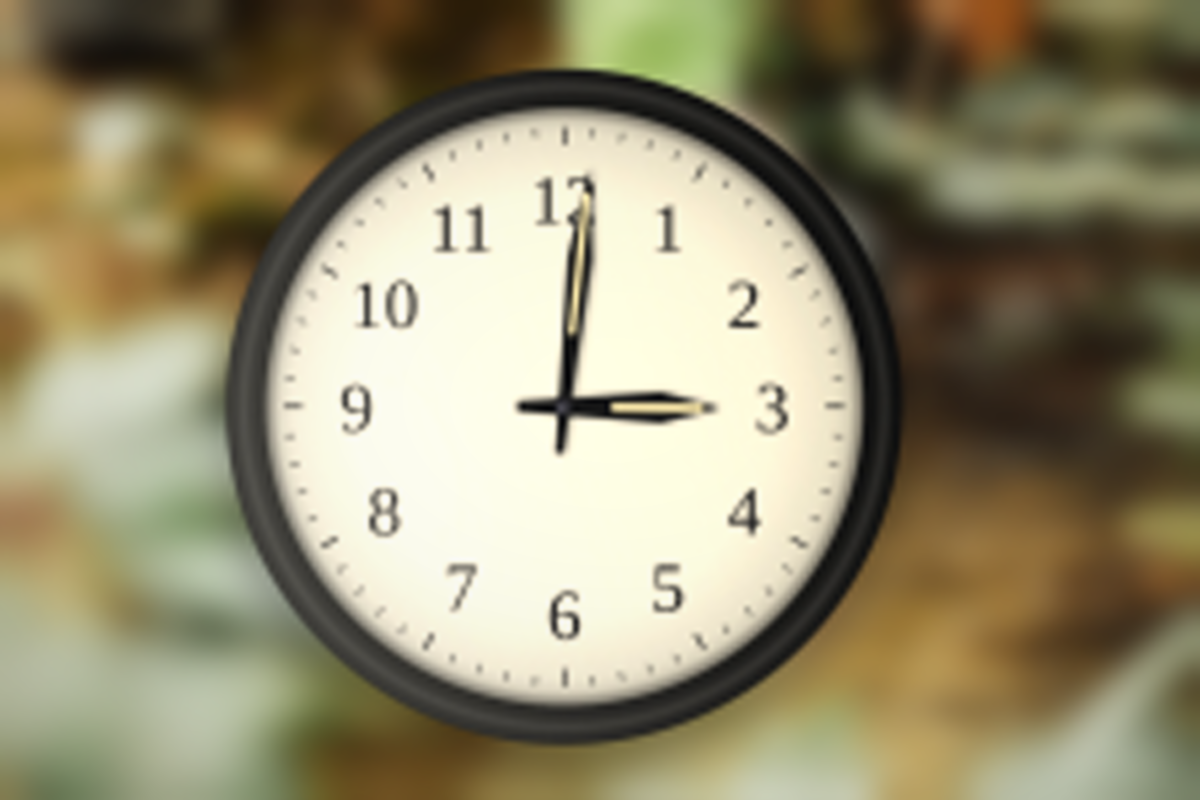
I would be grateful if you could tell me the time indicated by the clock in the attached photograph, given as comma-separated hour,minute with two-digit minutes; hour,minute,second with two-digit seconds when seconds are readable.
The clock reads 3,01
